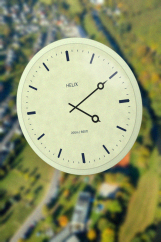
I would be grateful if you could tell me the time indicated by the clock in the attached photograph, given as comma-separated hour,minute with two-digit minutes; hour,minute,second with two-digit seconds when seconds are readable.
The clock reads 4,10
